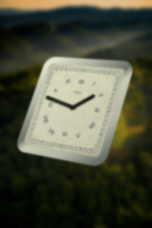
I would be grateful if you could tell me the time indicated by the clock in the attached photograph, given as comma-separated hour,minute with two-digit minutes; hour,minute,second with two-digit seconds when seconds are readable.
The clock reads 1,47
